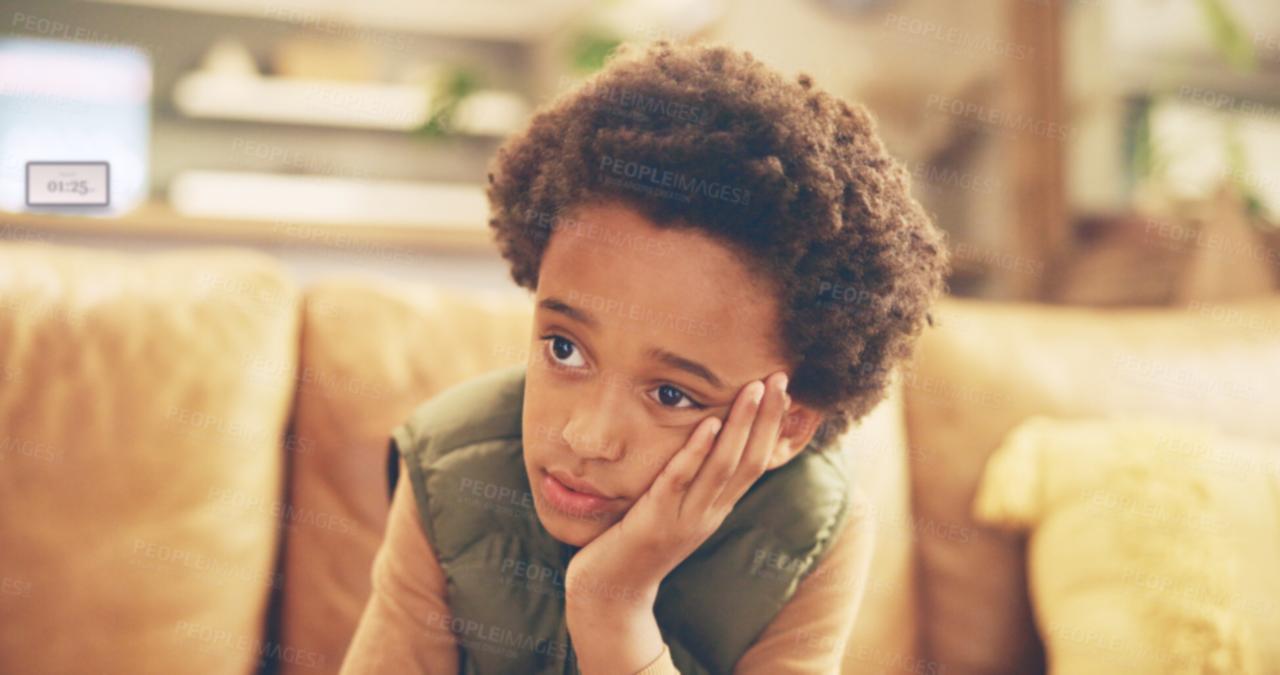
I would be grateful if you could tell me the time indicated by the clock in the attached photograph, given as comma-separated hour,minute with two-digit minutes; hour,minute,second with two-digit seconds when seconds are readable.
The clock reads 1,25
